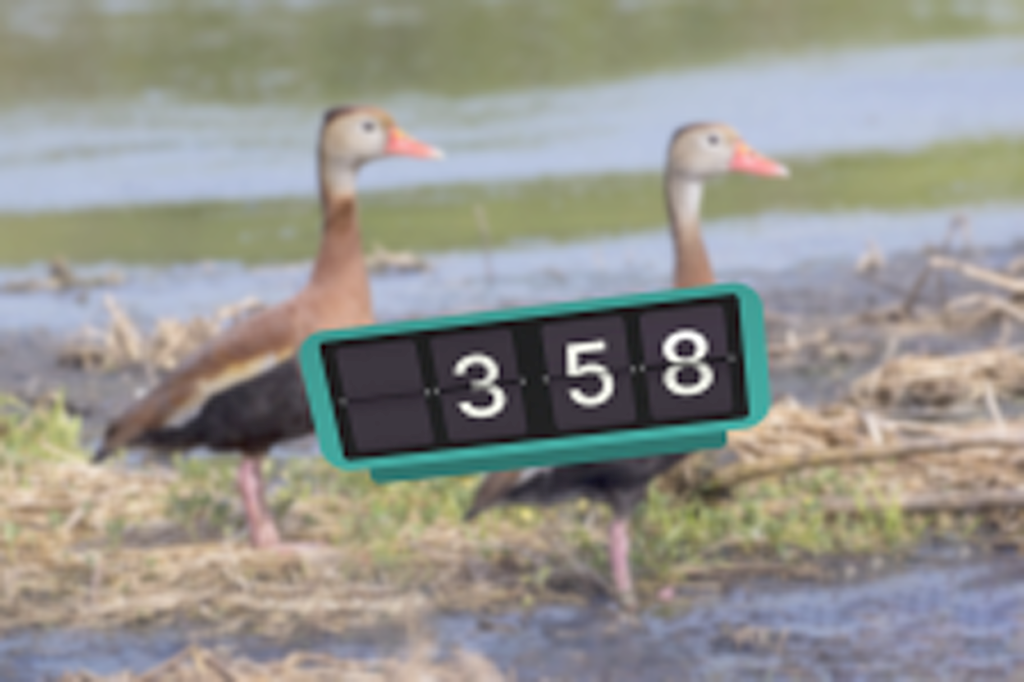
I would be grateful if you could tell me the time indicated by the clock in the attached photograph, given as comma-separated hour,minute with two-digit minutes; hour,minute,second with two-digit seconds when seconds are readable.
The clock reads 3,58
